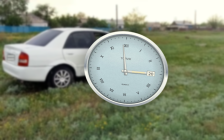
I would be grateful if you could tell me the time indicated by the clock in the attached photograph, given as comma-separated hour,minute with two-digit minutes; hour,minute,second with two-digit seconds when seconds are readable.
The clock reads 2,59
